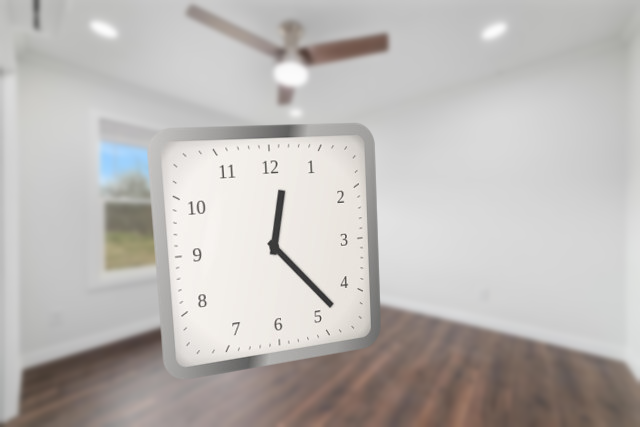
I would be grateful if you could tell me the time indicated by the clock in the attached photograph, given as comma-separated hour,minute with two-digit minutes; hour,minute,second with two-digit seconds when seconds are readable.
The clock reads 12,23
